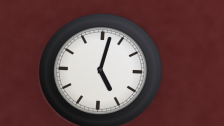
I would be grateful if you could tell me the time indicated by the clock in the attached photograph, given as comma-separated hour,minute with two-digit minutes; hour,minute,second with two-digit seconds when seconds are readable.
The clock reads 5,02
